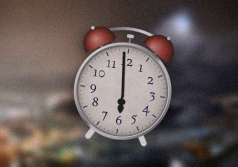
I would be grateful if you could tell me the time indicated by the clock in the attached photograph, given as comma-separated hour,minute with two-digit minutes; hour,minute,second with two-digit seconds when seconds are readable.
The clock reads 5,59
